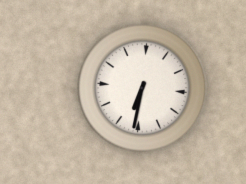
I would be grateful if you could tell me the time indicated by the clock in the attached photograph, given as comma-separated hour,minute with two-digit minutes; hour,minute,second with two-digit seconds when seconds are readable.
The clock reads 6,31
